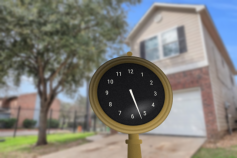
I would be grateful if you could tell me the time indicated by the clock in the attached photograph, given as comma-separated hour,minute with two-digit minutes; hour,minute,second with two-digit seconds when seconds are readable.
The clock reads 5,27
